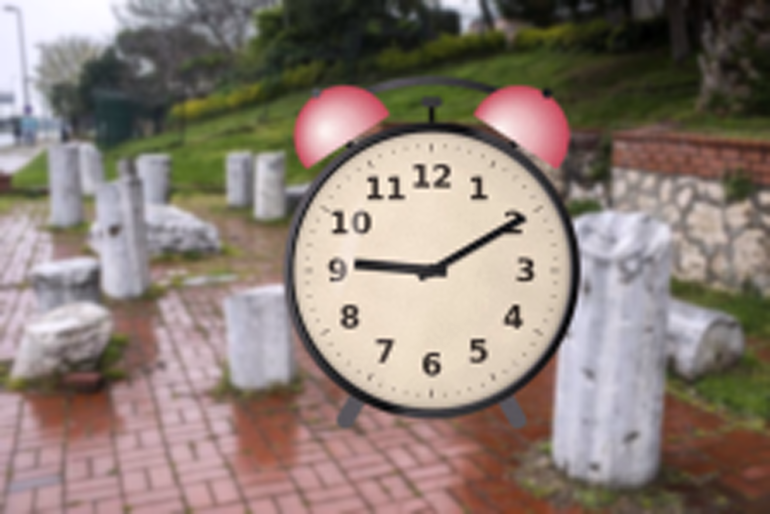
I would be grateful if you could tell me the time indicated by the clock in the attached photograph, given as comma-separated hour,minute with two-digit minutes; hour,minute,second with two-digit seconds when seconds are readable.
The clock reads 9,10
